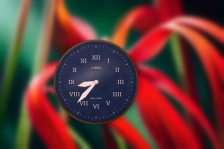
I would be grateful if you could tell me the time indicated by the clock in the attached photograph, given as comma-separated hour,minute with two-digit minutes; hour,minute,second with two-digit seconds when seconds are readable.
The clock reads 8,37
